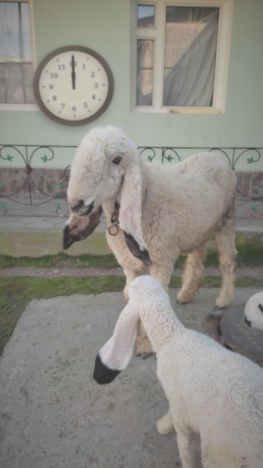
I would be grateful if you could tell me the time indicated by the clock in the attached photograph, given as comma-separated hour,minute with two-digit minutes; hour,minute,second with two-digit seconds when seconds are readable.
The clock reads 12,00
